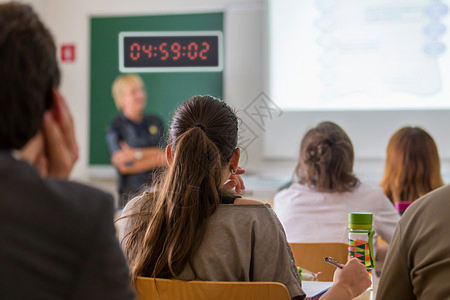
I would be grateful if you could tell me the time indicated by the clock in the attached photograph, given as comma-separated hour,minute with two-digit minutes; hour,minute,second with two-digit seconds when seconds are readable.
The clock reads 4,59,02
